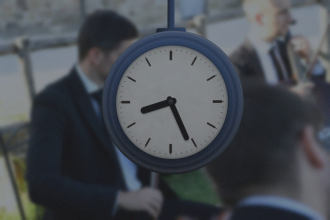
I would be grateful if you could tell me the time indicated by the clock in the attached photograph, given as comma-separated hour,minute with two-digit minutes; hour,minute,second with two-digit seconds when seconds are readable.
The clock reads 8,26
